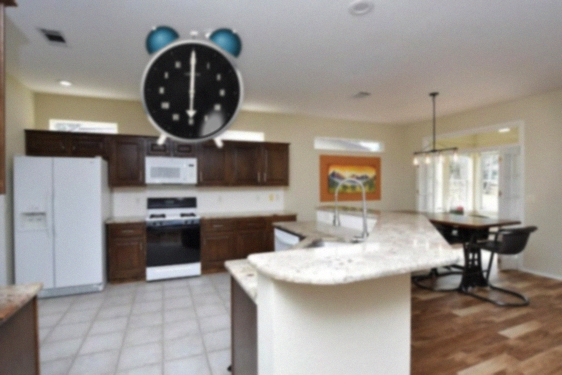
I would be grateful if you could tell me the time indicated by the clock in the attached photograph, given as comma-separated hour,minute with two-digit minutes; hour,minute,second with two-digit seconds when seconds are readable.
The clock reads 6,00
